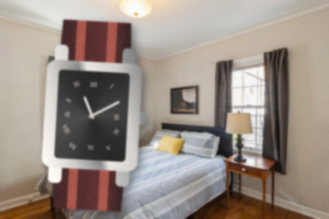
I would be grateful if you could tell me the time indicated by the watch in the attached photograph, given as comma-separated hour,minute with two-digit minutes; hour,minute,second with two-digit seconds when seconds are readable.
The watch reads 11,10
